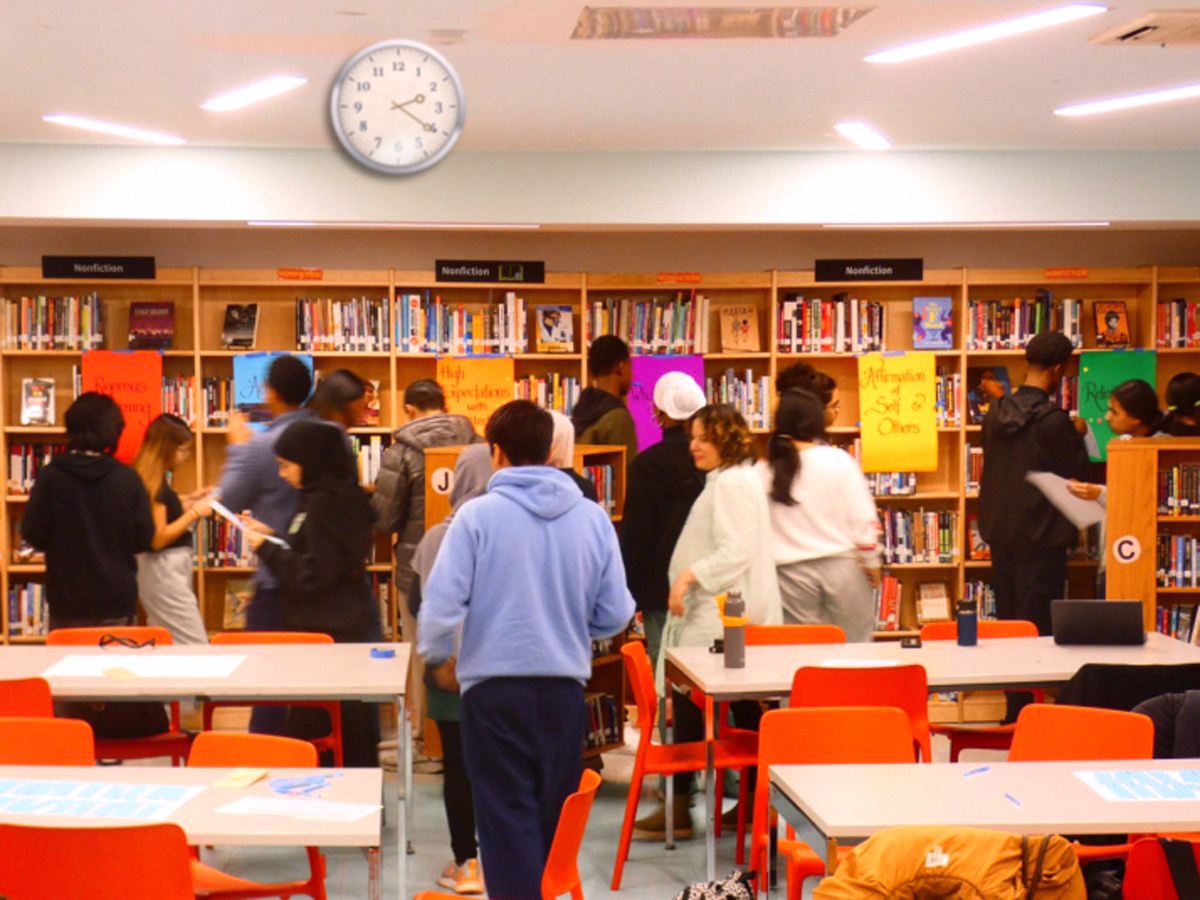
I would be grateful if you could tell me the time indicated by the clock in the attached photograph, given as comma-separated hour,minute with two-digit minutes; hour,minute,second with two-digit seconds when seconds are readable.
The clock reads 2,21
